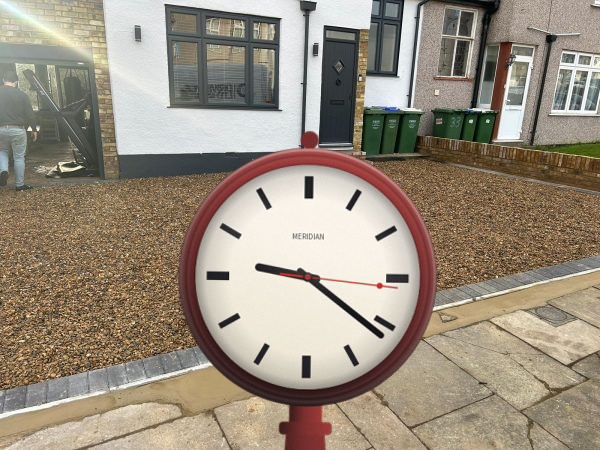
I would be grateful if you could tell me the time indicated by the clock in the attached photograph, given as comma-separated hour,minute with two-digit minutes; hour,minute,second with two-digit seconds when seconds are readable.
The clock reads 9,21,16
